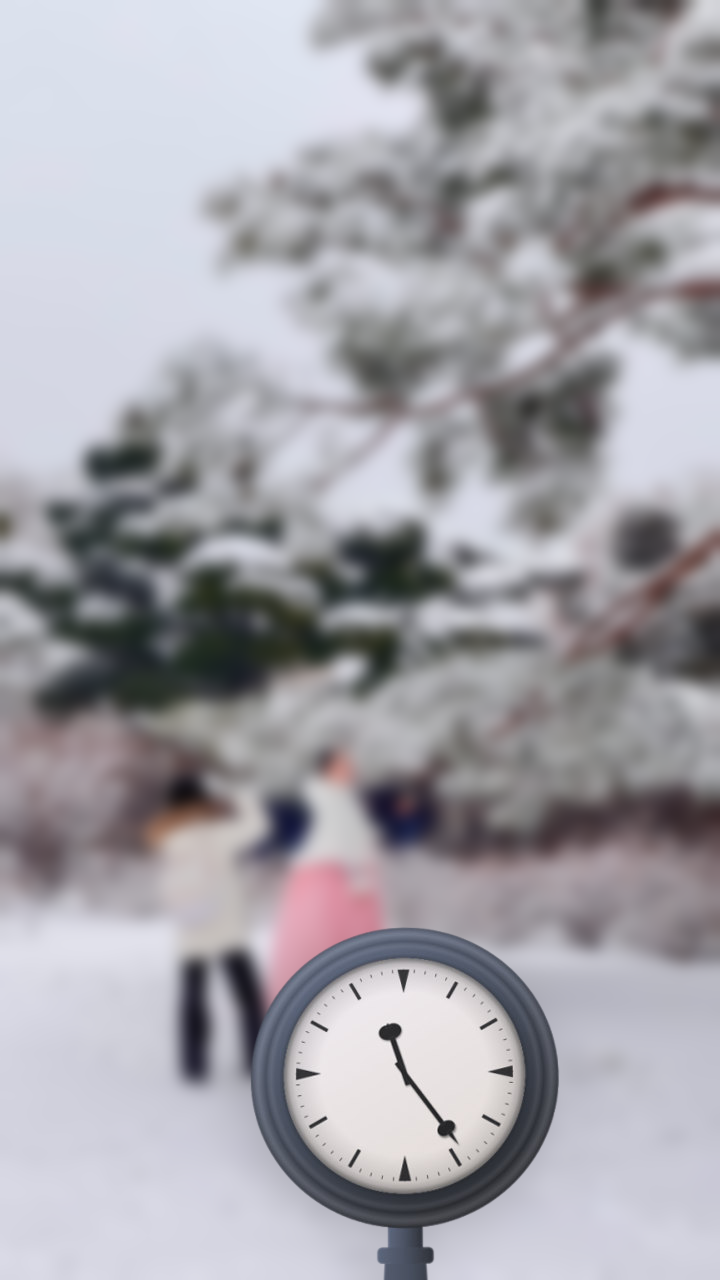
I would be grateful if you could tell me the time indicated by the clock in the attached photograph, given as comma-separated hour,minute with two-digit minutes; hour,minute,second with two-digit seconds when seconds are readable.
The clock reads 11,24
